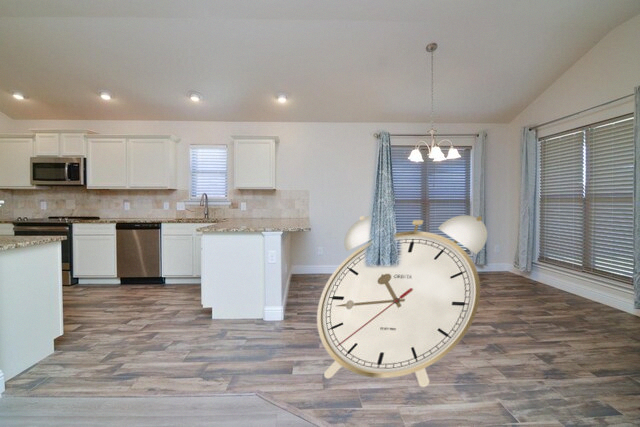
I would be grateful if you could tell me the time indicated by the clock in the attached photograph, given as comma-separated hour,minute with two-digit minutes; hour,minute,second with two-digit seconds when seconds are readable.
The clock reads 10,43,37
